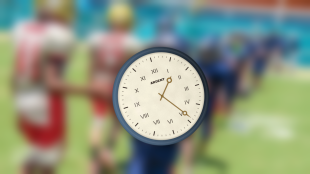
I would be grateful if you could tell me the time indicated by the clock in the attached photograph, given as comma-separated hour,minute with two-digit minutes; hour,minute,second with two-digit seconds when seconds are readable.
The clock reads 1,24
